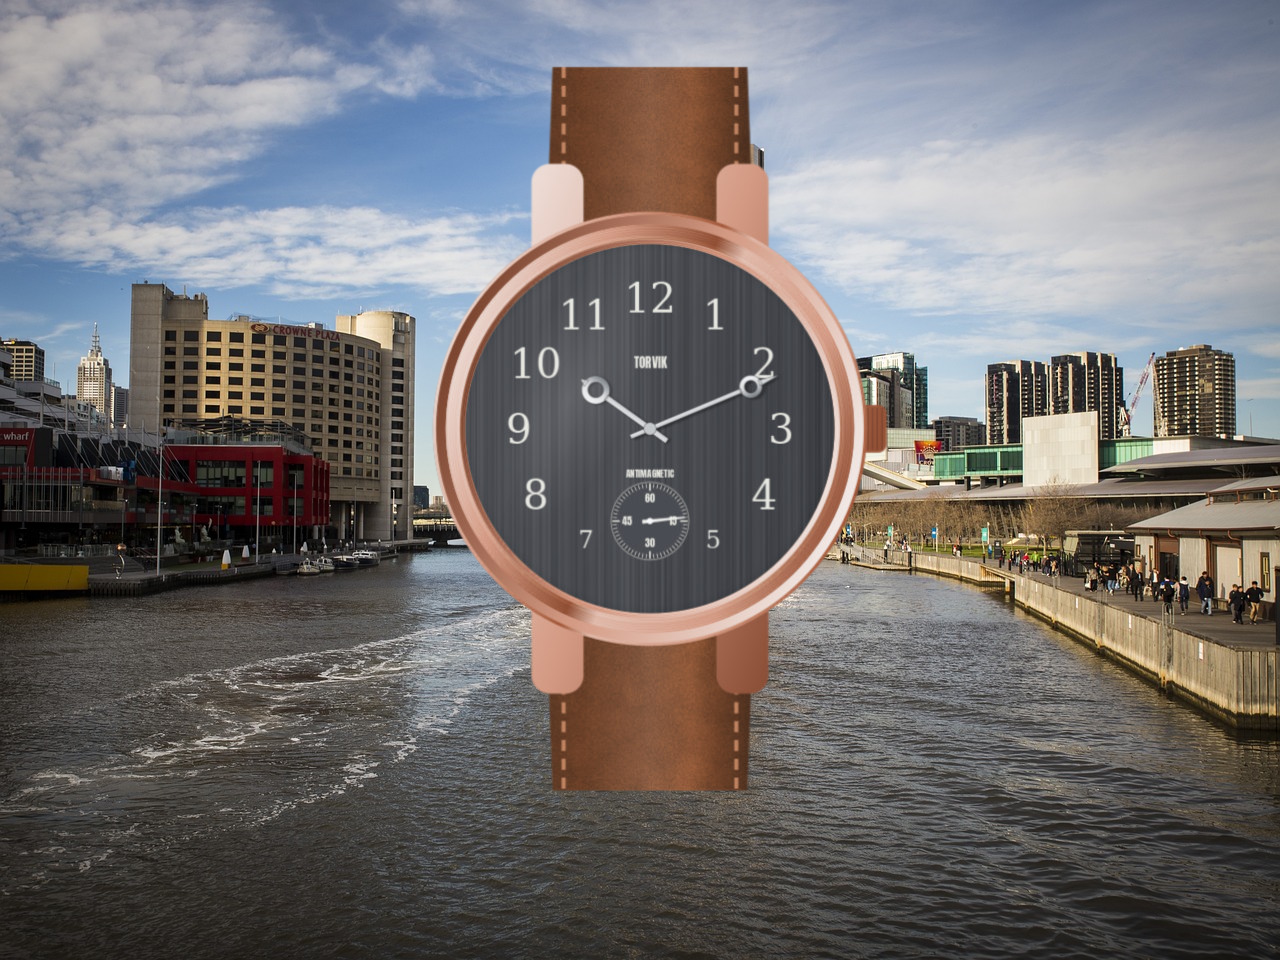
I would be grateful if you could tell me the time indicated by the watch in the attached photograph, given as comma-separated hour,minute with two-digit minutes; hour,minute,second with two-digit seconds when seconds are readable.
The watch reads 10,11,14
